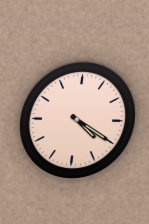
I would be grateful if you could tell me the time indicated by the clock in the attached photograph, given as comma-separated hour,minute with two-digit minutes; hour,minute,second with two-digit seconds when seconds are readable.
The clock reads 4,20
